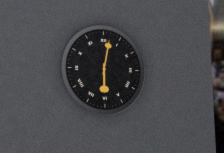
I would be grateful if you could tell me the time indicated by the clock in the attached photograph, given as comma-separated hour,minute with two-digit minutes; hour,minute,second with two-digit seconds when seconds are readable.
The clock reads 6,02
